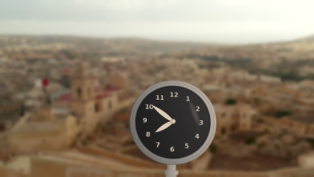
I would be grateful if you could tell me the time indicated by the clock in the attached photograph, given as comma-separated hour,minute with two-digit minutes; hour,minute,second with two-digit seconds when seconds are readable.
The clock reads 7,51
